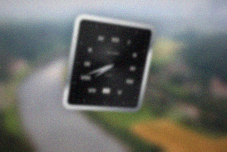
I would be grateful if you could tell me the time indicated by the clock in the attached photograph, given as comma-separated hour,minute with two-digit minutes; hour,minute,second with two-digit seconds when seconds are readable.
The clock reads 7,41
